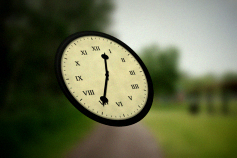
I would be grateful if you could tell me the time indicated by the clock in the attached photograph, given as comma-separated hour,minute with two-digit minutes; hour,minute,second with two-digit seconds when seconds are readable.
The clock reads 12,35
